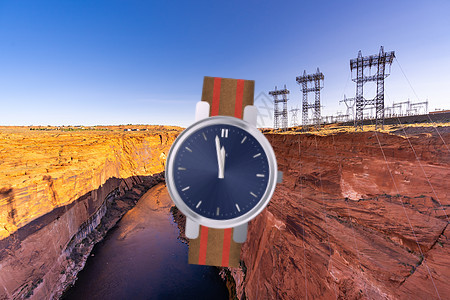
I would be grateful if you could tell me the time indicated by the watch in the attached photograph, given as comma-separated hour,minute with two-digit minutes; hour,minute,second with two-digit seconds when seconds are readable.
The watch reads 11,58
